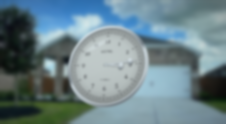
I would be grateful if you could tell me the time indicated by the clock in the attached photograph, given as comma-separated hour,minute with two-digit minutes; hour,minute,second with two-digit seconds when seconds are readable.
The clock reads 3,14
